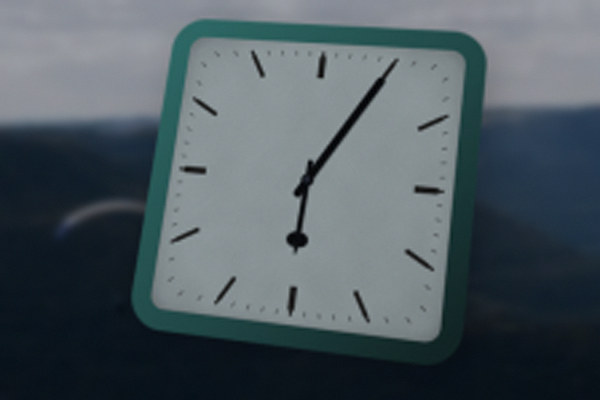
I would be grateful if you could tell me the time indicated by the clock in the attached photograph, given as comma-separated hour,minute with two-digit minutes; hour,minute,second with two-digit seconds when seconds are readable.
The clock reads 6,05
